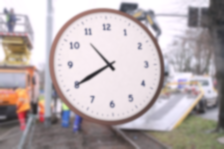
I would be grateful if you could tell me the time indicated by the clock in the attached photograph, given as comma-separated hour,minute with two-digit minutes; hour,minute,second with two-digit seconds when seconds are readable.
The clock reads 10,40
